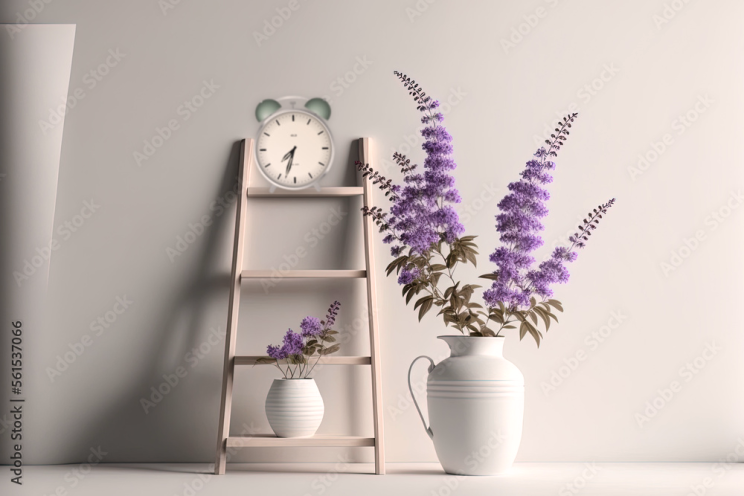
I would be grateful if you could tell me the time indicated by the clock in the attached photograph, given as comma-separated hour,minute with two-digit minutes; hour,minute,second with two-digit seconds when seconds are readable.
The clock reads 7,33
